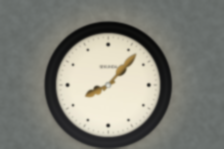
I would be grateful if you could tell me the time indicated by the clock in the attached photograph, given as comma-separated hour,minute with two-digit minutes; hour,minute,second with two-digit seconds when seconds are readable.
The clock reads 8,07
